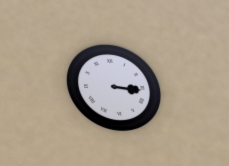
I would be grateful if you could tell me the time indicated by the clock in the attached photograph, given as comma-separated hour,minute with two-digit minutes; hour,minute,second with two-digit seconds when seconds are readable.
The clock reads 3,16
